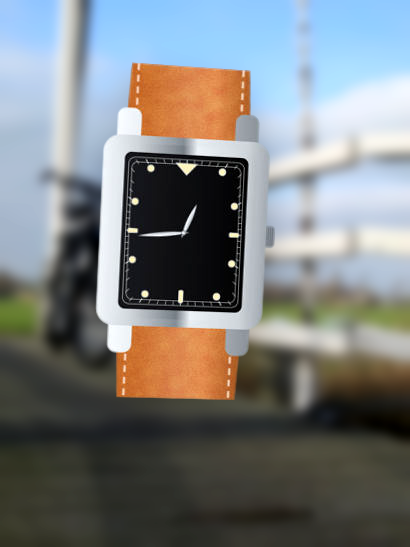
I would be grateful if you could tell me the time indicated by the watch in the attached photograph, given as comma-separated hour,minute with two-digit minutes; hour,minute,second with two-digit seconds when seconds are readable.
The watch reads 12,44
